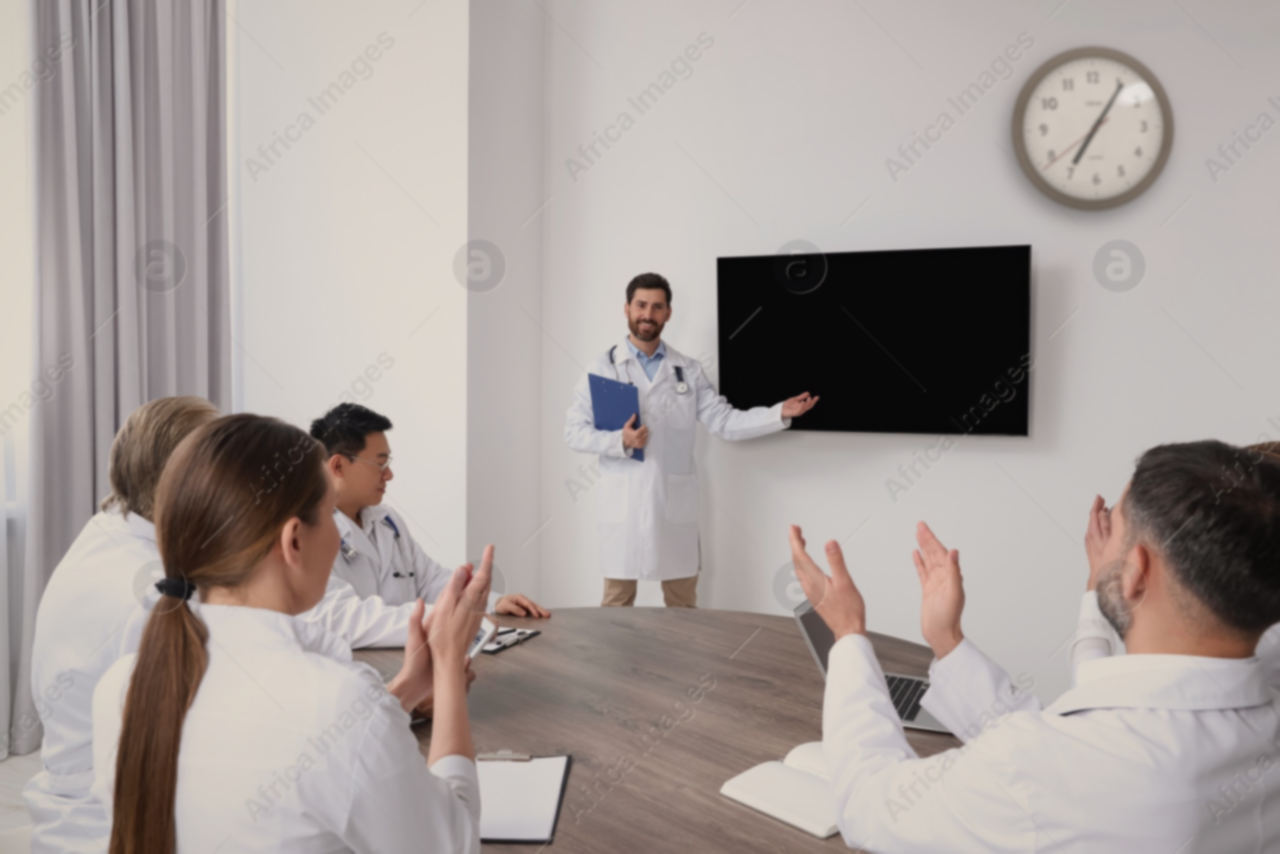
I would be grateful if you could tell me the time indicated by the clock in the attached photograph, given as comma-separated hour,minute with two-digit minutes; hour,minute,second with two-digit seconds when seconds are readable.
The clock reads 7,05,39
